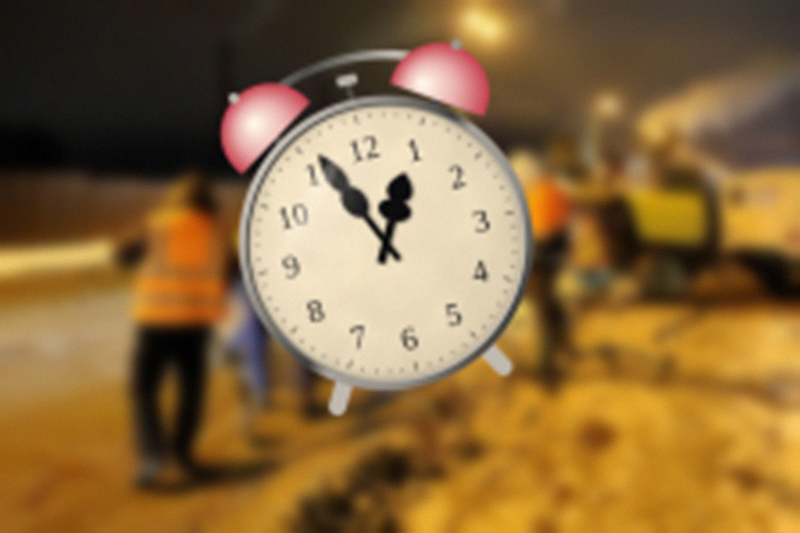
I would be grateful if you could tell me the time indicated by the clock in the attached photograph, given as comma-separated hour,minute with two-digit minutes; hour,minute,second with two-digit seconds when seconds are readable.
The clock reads 12,56
